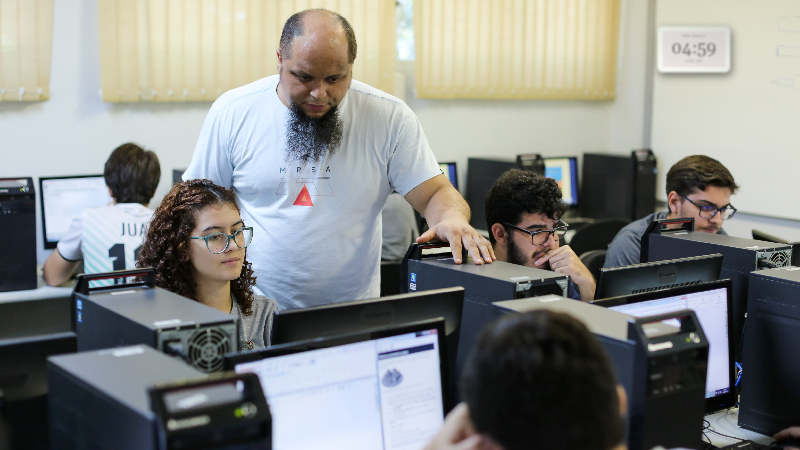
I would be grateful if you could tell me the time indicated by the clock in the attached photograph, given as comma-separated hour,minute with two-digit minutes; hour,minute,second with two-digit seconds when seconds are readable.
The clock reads 4,59
